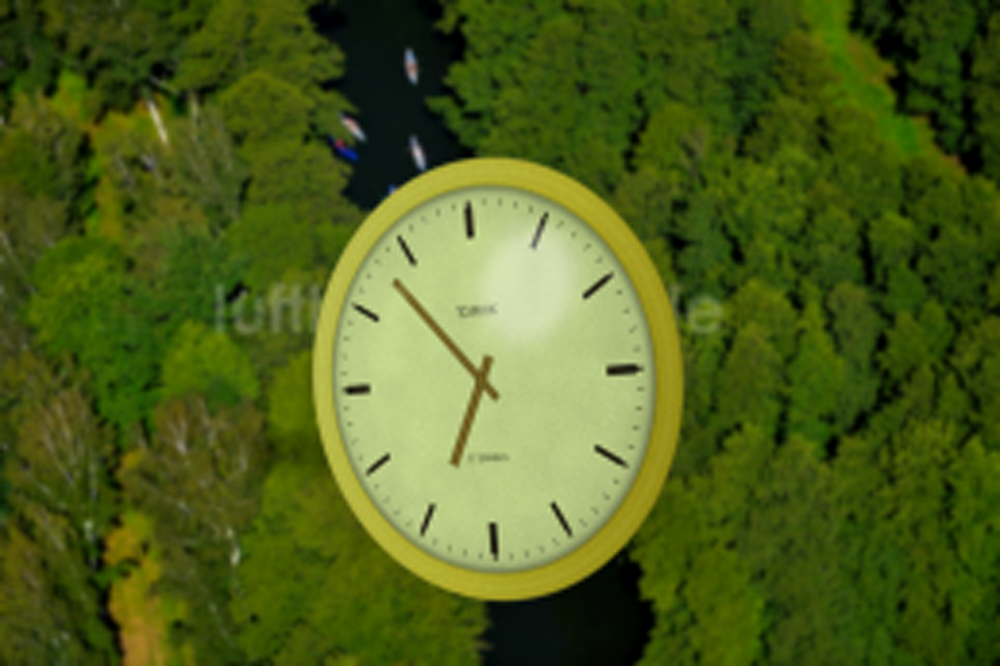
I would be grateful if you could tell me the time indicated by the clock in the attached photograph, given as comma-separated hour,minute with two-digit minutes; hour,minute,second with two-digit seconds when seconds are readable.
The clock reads 6,53
